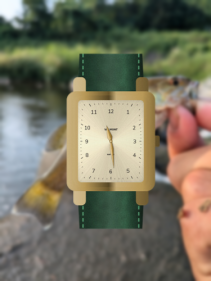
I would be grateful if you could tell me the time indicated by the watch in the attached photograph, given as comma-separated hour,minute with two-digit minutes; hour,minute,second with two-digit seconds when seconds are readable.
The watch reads 11,29
